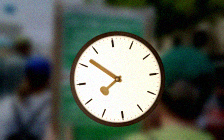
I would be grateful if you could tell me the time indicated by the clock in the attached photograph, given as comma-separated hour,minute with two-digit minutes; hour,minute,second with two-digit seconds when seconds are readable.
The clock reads 7,52
